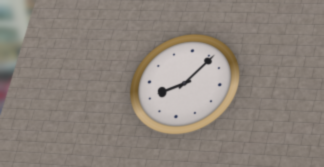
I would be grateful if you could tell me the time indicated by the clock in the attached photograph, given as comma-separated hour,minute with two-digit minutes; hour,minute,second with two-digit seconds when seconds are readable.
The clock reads 8,06
